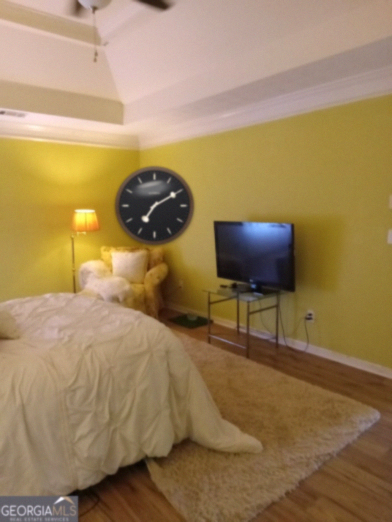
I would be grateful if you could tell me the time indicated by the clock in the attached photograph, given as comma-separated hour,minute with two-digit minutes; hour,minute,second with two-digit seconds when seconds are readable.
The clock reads 7,10
